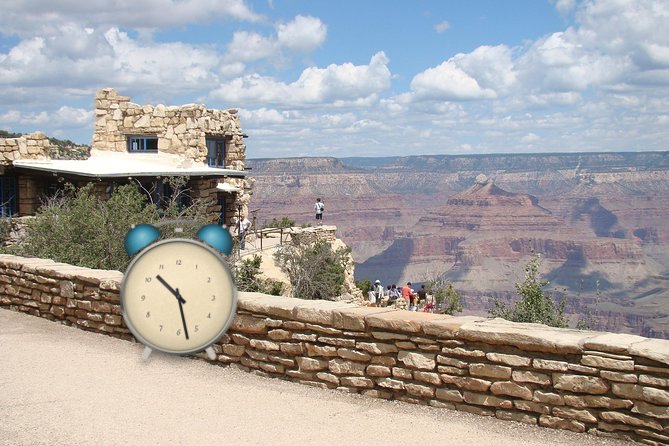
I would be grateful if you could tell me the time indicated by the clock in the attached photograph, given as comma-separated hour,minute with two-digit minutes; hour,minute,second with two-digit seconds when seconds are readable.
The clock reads 10,28
